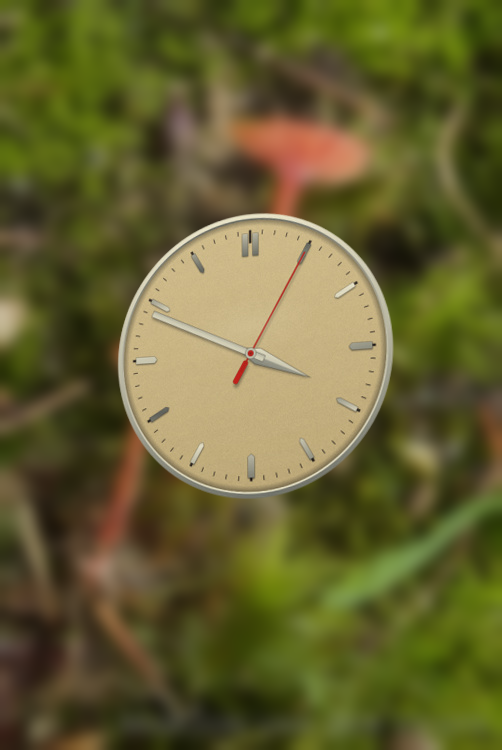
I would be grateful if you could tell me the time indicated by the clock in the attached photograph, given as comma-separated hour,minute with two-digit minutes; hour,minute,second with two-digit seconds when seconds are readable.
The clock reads 3,49,05
